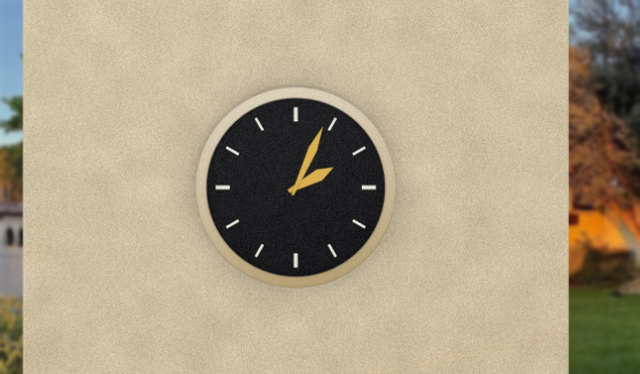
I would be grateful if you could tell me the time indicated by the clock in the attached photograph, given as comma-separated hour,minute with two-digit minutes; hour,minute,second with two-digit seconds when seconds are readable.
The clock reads 2,04
